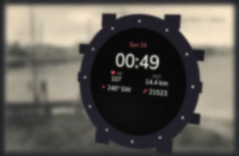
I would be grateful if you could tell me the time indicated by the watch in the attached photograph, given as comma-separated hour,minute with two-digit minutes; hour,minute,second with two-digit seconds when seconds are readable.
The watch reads 0,49
